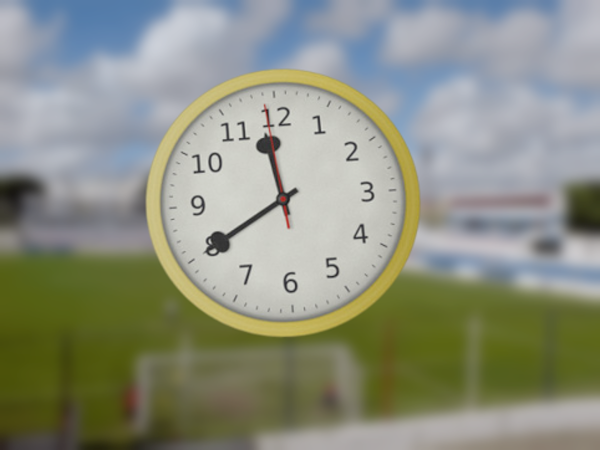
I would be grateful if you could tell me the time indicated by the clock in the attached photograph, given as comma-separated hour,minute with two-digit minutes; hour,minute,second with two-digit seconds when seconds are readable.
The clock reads 11,39,59
